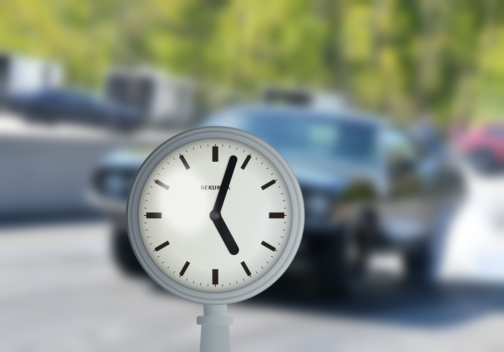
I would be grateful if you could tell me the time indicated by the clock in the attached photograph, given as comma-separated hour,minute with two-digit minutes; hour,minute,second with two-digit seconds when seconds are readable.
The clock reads 5,03
